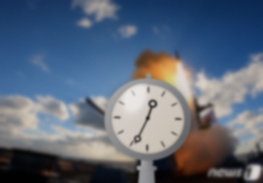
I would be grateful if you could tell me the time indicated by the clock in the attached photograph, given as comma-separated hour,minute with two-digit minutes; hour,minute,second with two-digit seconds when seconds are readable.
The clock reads 12,34
